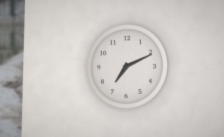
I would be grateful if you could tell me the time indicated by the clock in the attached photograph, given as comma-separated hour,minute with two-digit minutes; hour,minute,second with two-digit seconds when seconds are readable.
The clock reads 7,11
